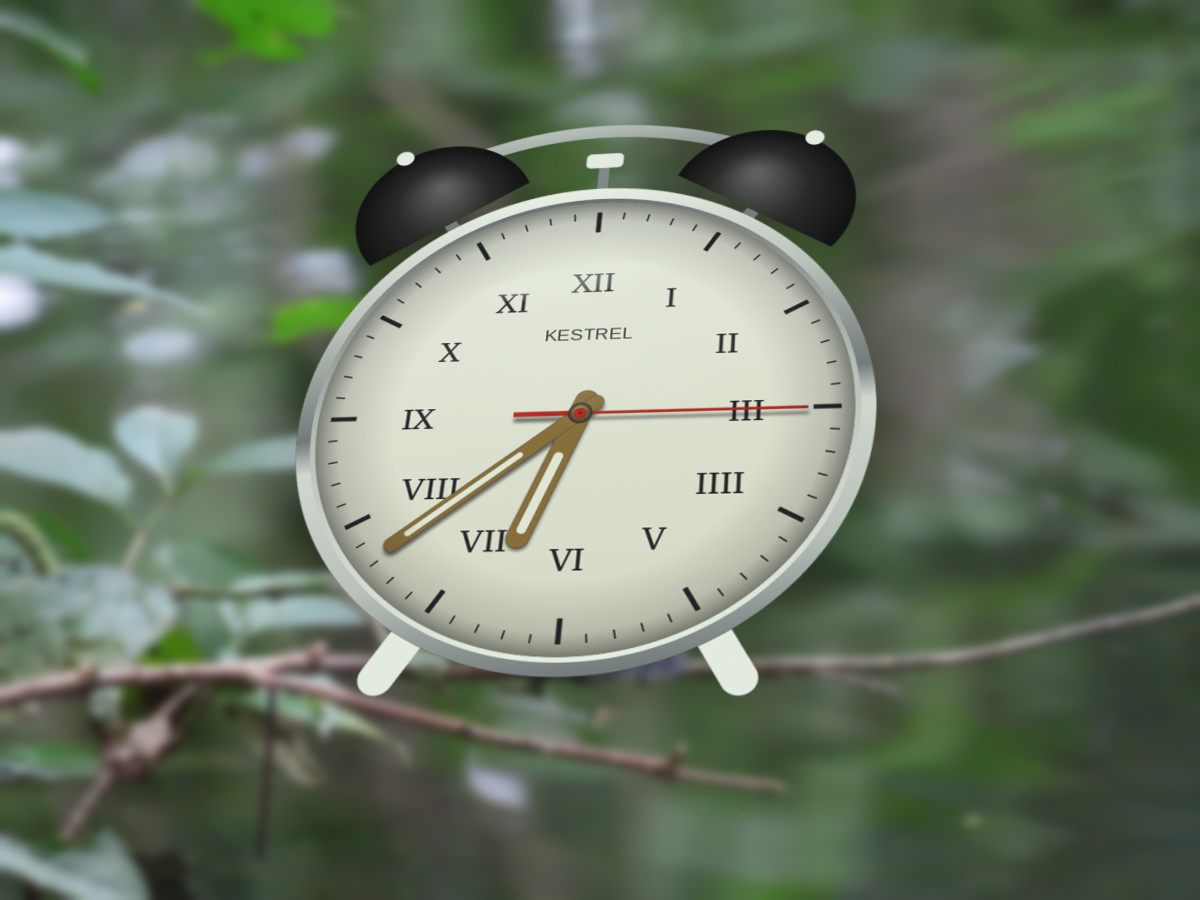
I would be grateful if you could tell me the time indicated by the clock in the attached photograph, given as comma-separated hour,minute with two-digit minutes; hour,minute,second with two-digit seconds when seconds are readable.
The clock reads 6,38,15
